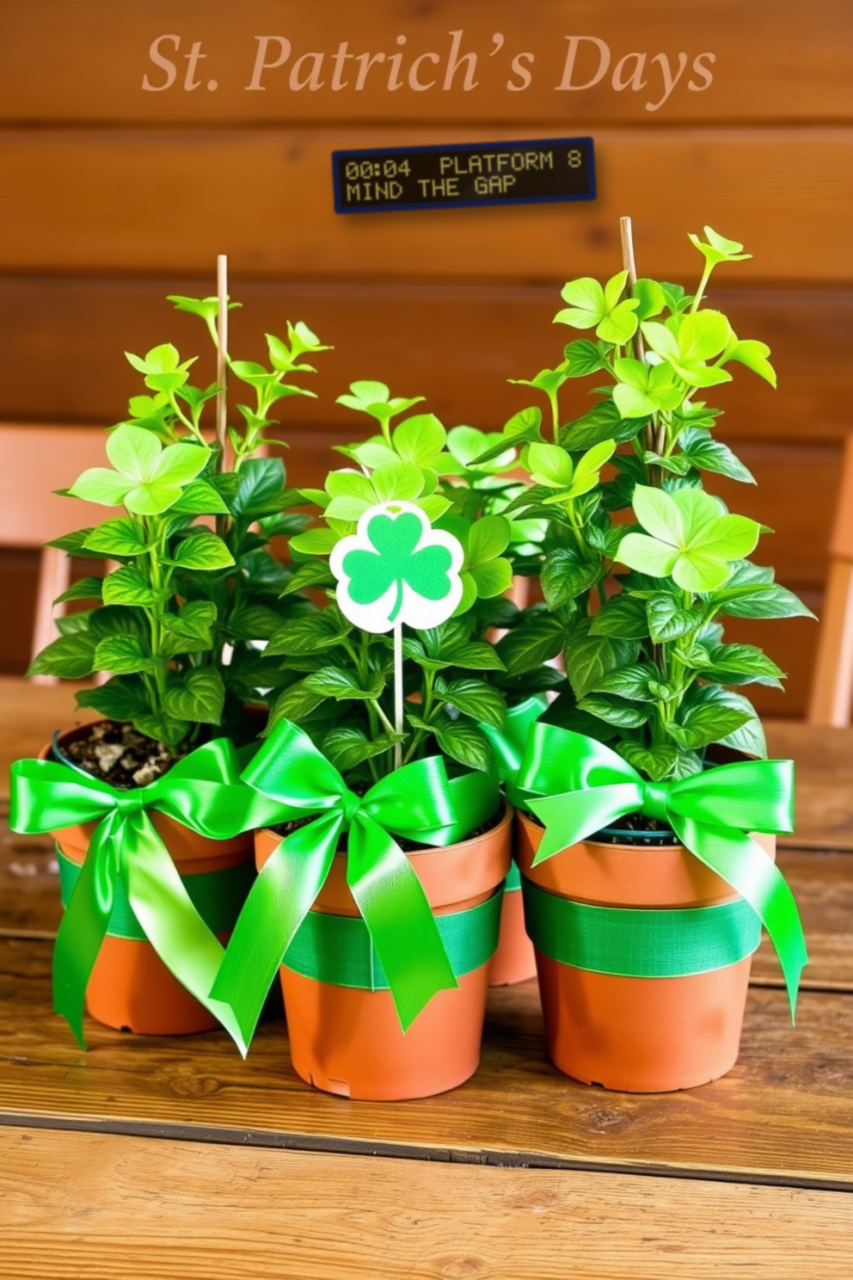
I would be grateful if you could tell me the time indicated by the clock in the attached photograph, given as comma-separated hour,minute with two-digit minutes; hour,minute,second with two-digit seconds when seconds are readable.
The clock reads 0,04
